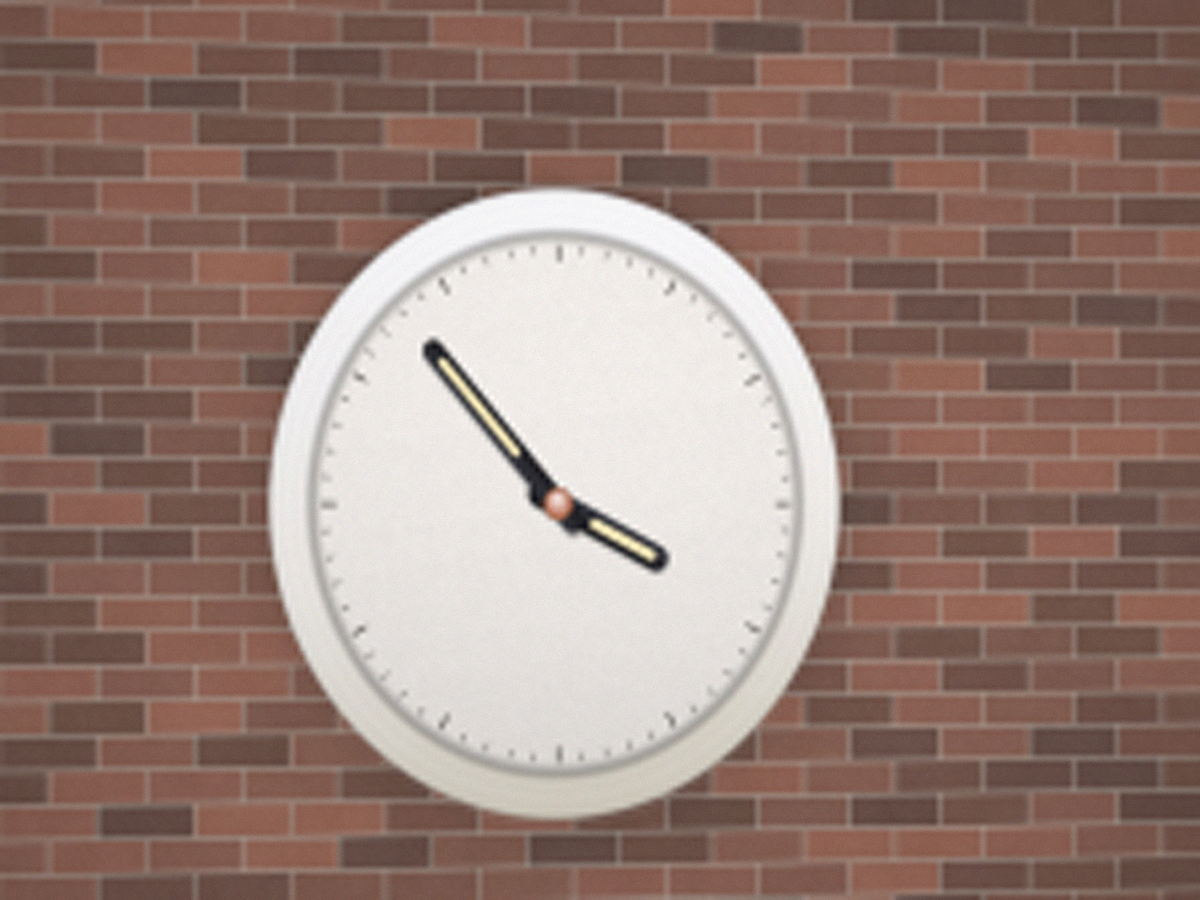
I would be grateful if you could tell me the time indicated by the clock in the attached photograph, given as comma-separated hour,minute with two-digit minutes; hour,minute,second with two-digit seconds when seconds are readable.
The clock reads 3,53
